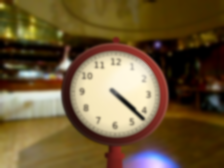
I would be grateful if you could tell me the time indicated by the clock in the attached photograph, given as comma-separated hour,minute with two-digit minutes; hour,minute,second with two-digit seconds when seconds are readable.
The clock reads 4,22
